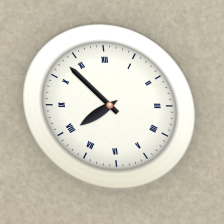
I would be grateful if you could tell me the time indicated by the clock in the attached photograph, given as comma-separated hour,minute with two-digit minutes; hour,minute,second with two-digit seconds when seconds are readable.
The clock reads 7,53
